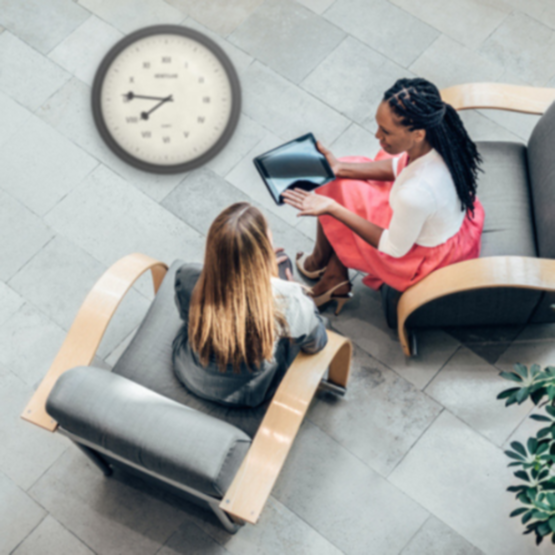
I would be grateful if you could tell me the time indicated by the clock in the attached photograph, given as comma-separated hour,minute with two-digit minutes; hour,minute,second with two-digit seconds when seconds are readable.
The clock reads 7,46
